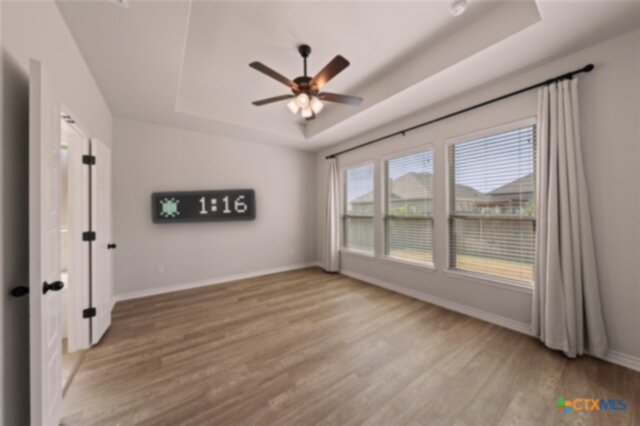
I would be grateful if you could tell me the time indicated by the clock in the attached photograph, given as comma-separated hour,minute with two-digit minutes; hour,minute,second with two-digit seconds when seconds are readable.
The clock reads 1,16
